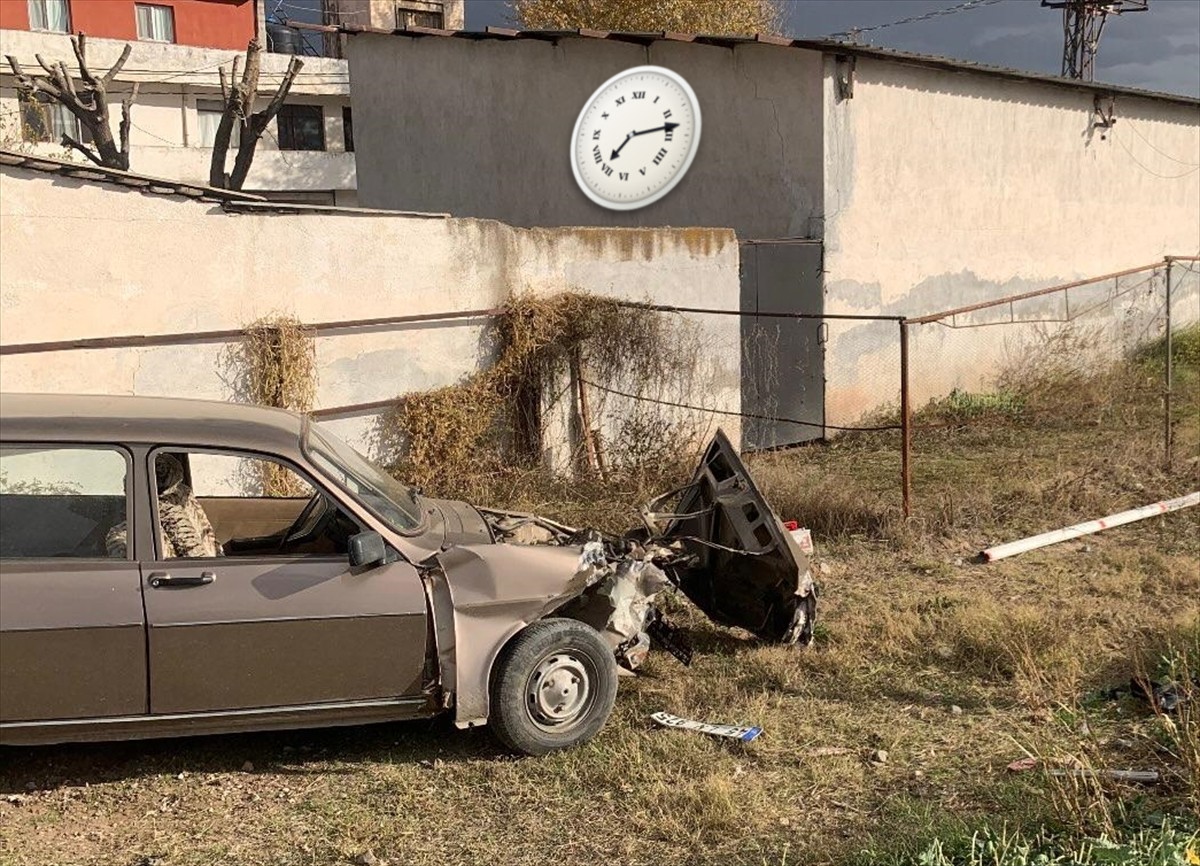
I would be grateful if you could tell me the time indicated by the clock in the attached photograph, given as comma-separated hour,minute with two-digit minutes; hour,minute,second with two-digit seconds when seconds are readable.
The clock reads 7,13
